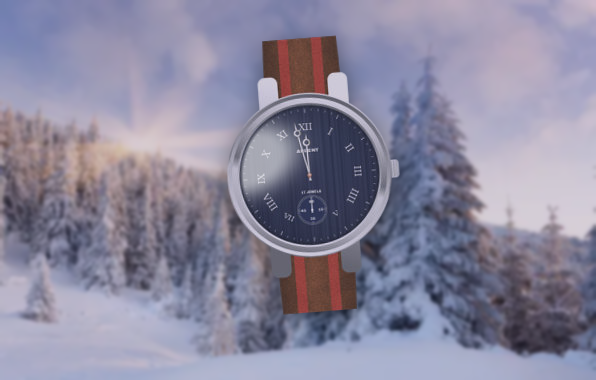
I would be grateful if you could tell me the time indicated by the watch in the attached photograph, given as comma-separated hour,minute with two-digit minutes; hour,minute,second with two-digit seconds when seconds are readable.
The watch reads 11,58
